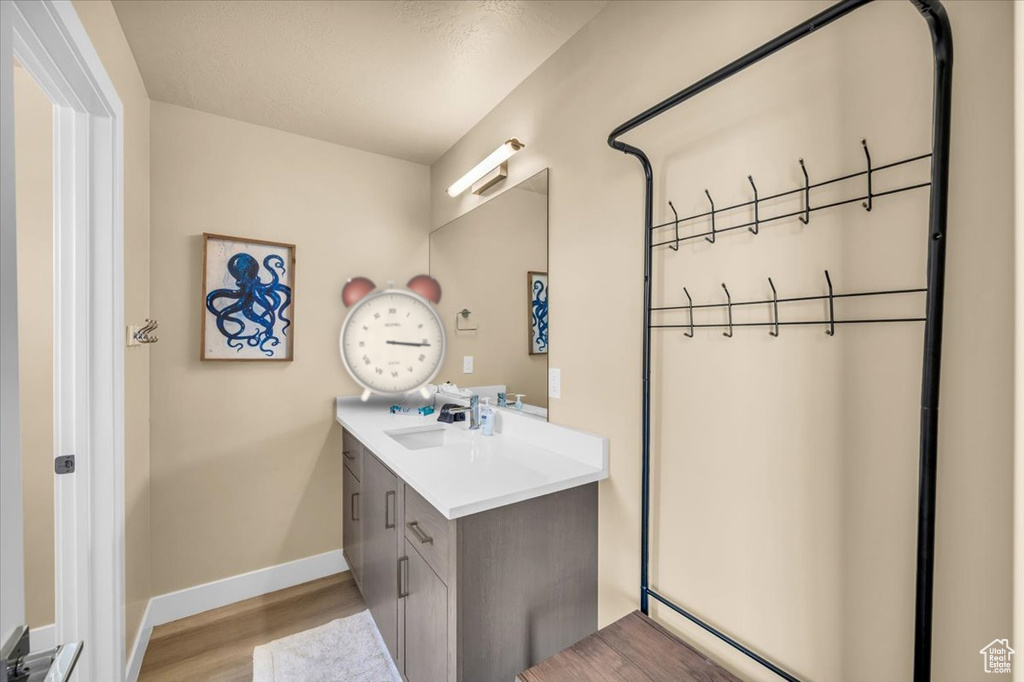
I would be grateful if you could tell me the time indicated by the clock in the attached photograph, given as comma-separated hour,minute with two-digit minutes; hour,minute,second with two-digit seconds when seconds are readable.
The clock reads 3,16
